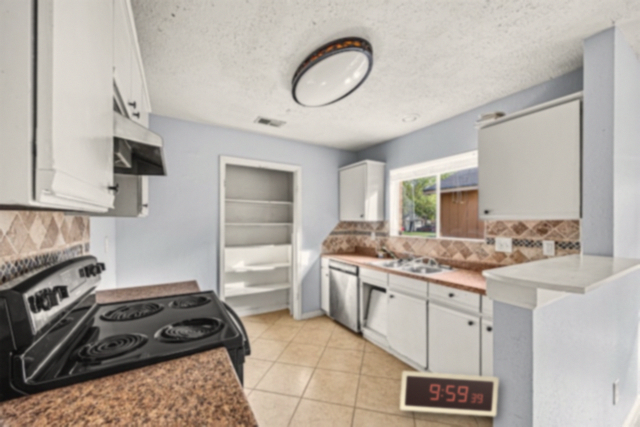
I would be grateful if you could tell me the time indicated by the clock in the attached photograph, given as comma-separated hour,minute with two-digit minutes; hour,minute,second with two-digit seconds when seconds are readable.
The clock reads 9,59
